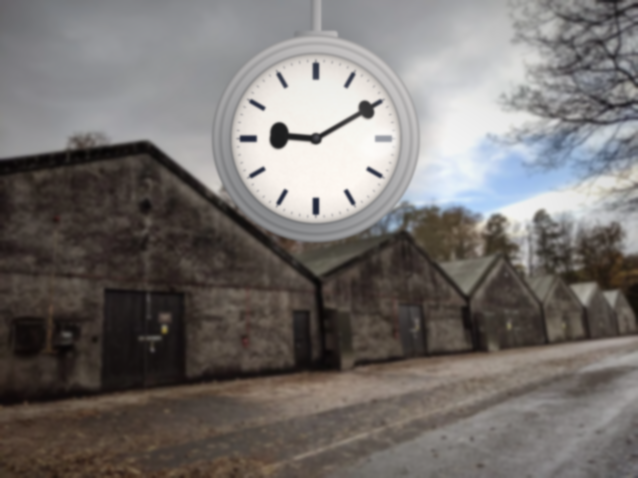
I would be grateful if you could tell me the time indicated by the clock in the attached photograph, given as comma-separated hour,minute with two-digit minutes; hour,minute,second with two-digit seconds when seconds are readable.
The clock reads 9,10
